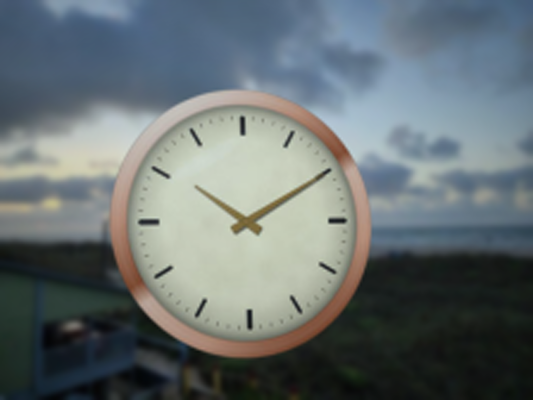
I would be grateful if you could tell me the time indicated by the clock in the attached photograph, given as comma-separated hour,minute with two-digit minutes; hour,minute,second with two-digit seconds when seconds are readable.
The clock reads 10,10
